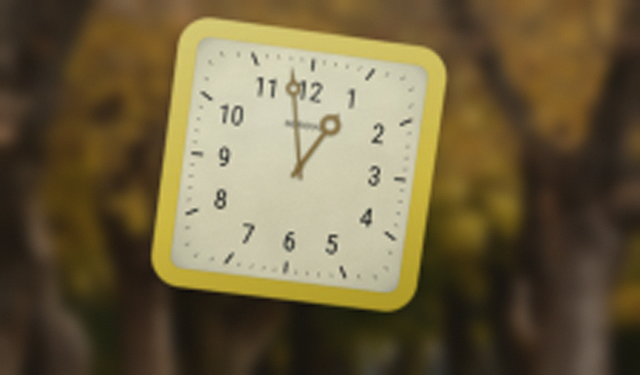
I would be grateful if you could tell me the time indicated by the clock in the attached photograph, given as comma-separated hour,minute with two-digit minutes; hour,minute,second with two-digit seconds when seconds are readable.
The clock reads 12,58
